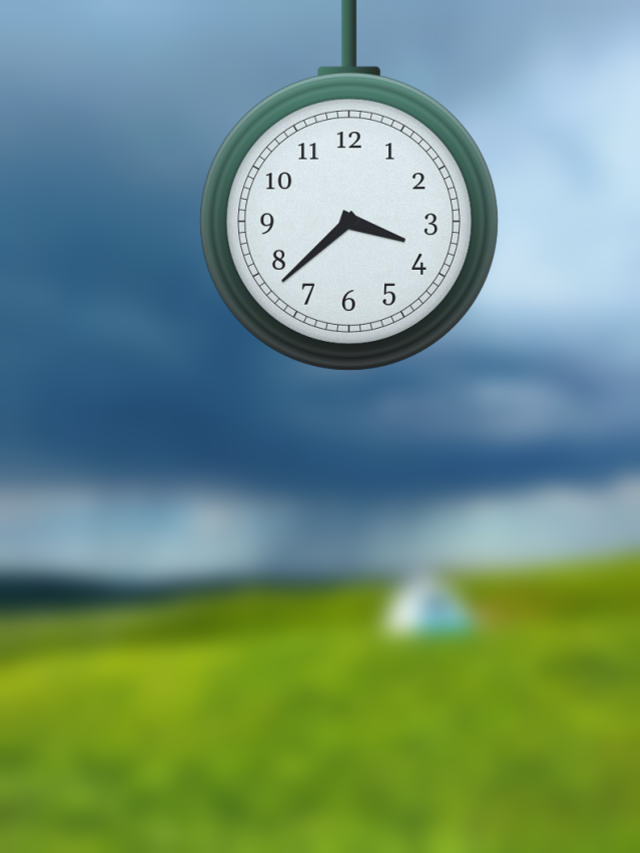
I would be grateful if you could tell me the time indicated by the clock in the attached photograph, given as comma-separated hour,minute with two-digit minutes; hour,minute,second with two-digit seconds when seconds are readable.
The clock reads 3,38
